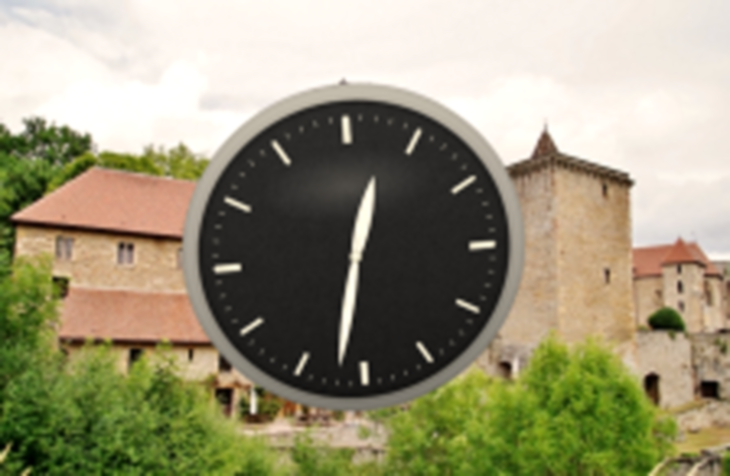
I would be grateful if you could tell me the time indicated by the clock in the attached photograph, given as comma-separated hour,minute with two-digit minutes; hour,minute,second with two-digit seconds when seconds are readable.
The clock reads 12,32
